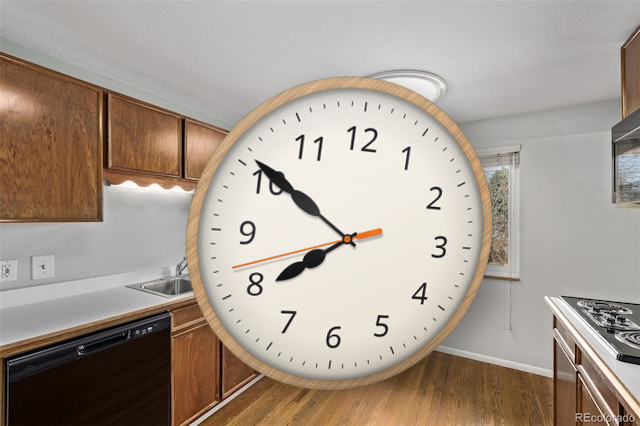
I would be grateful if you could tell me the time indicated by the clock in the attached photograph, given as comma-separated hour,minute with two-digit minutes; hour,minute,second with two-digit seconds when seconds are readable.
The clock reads 7,50,42
